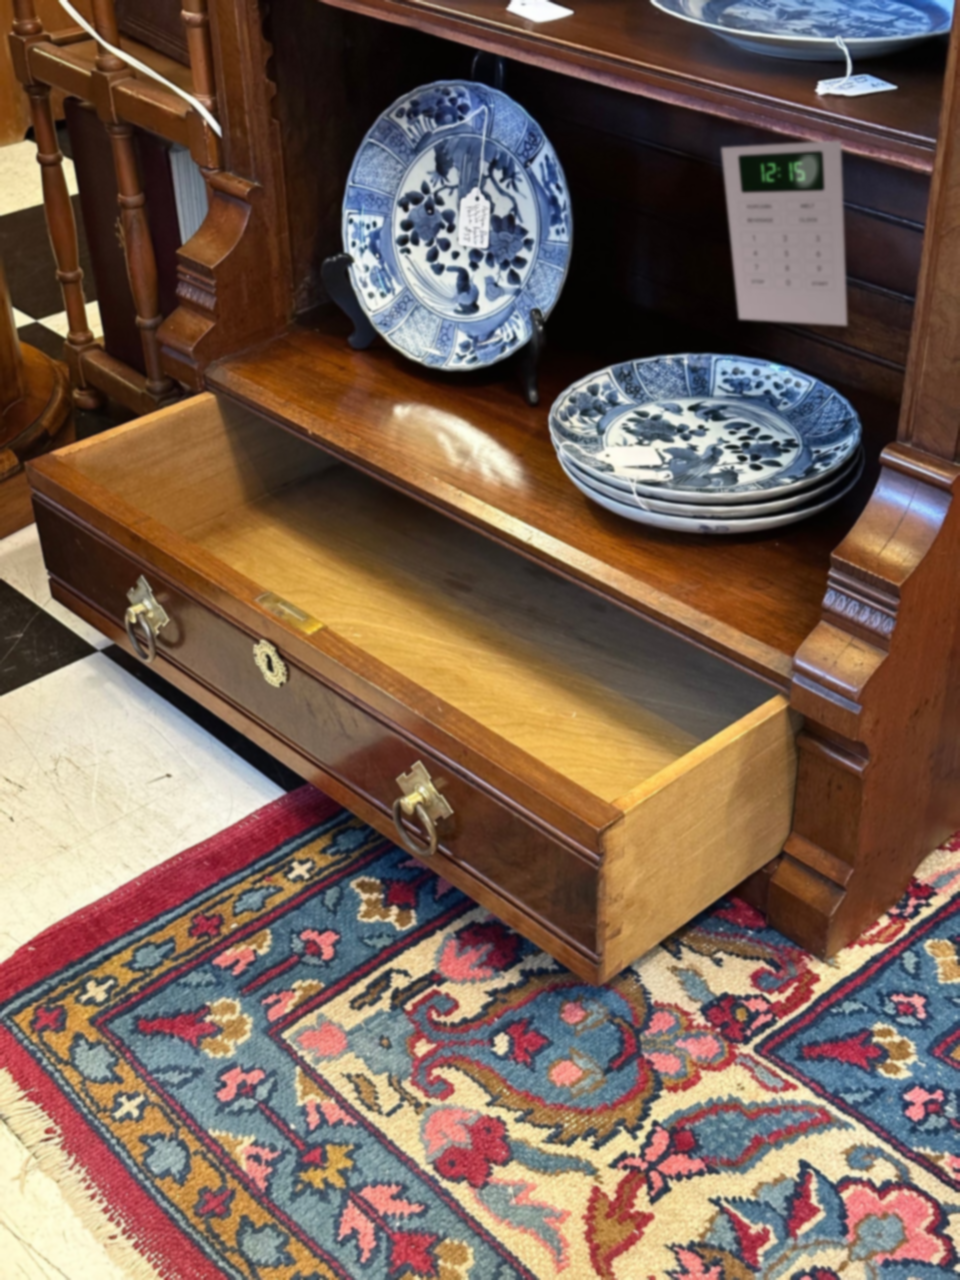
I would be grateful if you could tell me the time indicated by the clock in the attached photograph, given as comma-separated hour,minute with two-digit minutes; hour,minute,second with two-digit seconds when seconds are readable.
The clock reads 12,15
